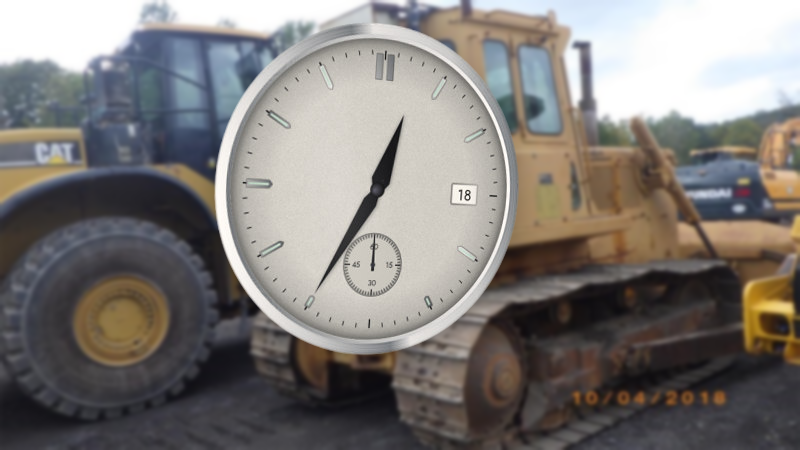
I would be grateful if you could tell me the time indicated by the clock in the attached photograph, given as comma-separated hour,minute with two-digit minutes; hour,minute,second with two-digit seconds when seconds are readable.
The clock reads 12,35
